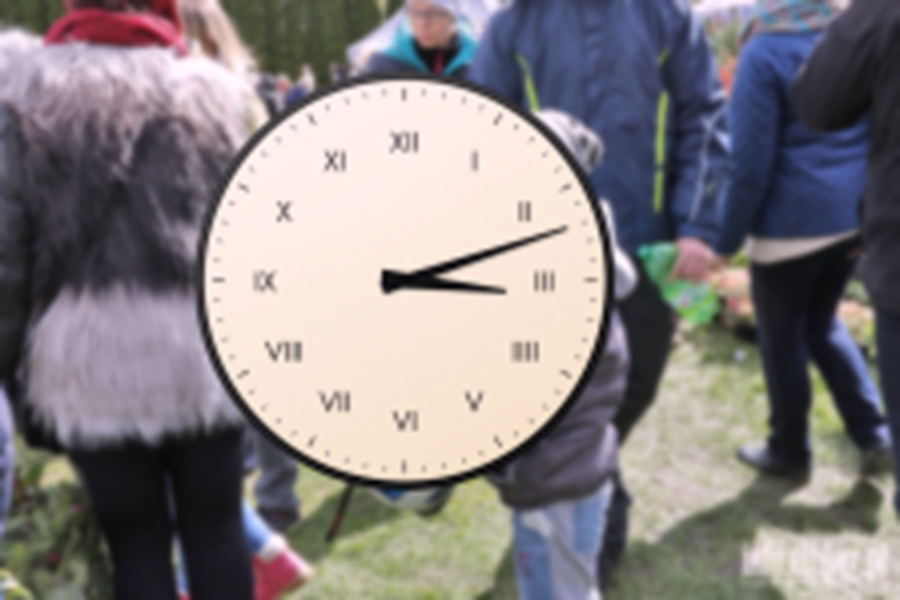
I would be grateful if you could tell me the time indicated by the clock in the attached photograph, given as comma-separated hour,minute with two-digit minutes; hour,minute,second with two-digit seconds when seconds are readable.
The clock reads 3,12
